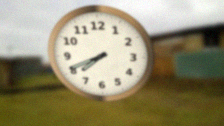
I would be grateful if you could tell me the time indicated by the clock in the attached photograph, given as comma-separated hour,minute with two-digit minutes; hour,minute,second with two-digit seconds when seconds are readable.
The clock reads 7,41
